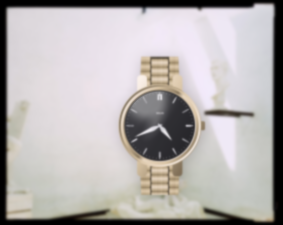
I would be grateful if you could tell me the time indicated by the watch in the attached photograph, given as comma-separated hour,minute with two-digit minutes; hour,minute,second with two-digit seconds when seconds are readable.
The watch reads 4,41
